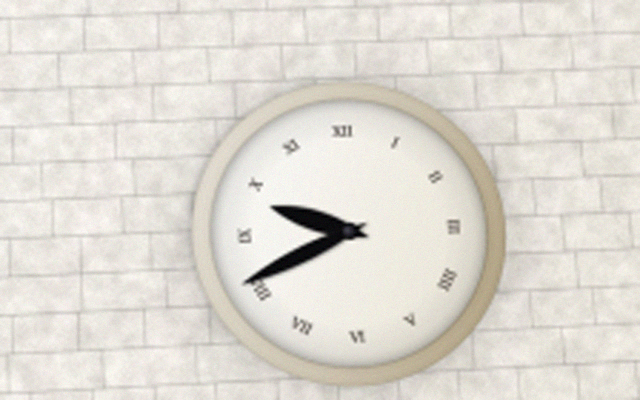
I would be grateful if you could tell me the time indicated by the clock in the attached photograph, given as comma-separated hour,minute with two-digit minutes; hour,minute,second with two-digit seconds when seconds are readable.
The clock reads 9,41
